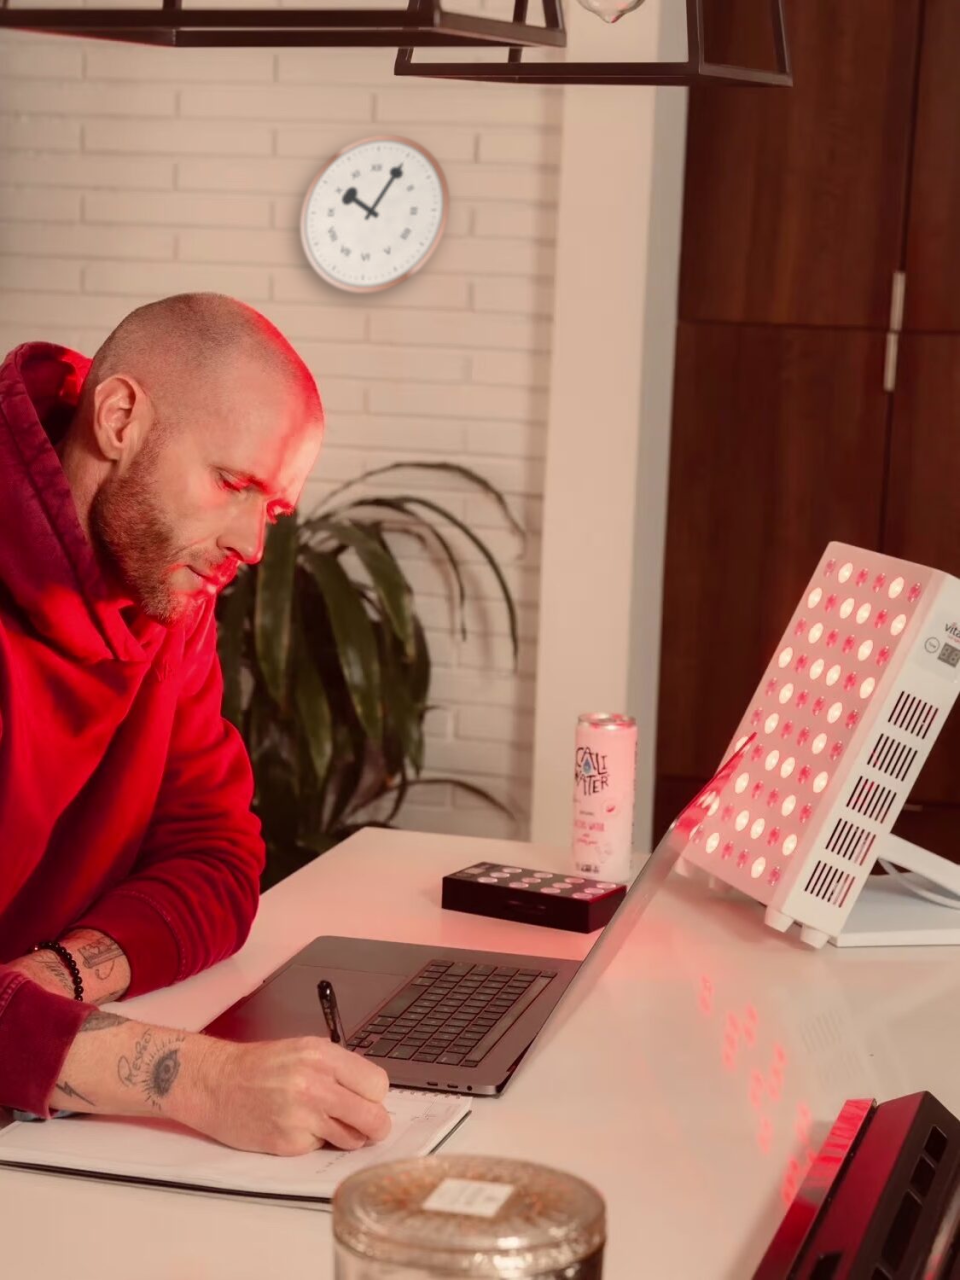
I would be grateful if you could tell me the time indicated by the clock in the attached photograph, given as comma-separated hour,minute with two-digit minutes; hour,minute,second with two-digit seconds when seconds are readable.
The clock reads 10,05
